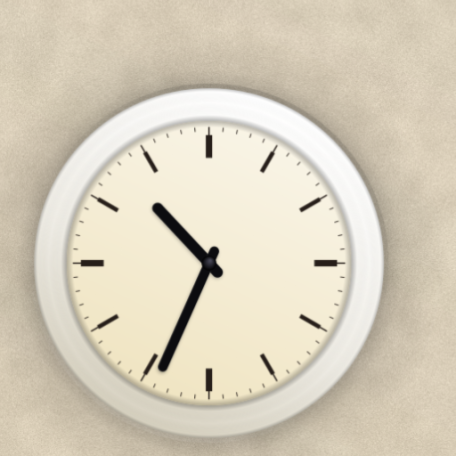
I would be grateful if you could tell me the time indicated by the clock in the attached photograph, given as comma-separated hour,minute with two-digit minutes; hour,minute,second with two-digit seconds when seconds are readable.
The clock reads 10,34
